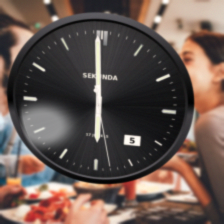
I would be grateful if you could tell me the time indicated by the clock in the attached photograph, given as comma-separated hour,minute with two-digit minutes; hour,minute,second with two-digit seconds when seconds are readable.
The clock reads 5,59,28
